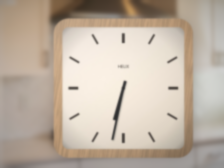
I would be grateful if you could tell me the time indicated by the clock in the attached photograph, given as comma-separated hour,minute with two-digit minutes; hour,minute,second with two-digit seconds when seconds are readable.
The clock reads 6,32
